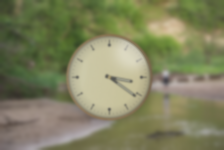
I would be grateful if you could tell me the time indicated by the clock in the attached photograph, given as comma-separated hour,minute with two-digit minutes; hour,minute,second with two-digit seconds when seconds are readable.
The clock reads 3,21
